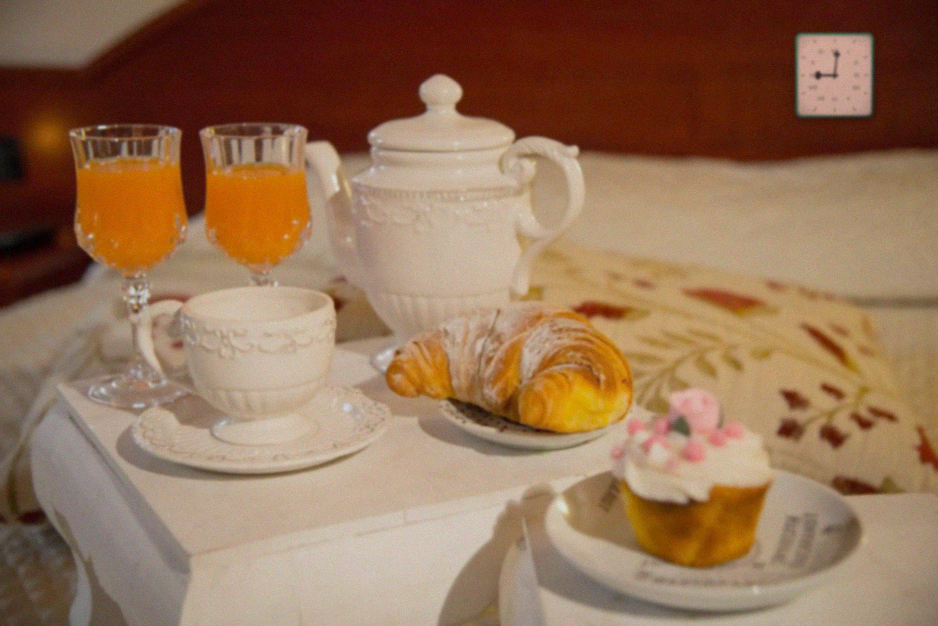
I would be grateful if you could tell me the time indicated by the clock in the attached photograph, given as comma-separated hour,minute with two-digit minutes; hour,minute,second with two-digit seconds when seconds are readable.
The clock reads 9,01
